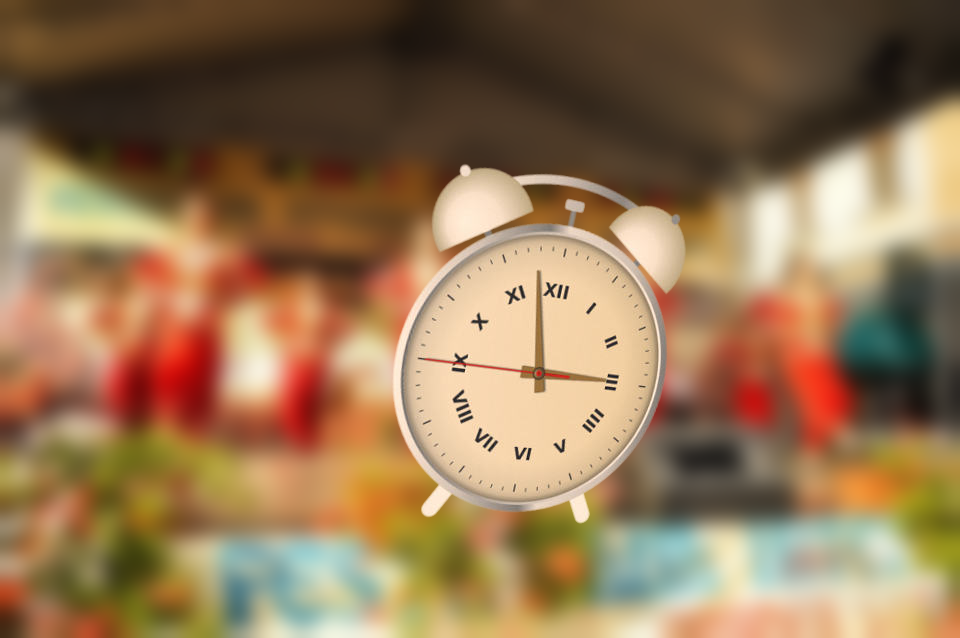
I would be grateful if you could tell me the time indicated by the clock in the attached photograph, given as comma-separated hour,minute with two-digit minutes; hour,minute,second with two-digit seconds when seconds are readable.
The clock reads 2,57,45
